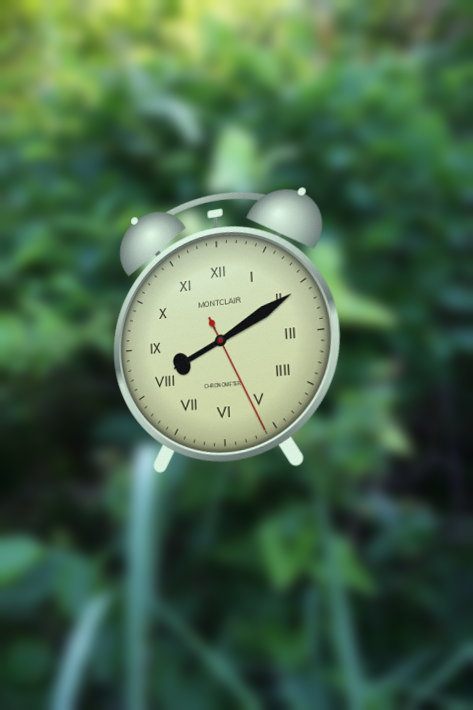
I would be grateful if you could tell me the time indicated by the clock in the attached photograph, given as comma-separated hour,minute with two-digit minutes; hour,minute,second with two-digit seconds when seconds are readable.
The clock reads 8,10,26
